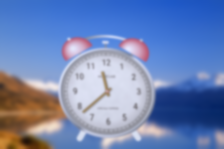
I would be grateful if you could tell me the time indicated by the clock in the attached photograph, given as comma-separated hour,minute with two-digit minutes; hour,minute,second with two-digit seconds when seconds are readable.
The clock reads 11,38
